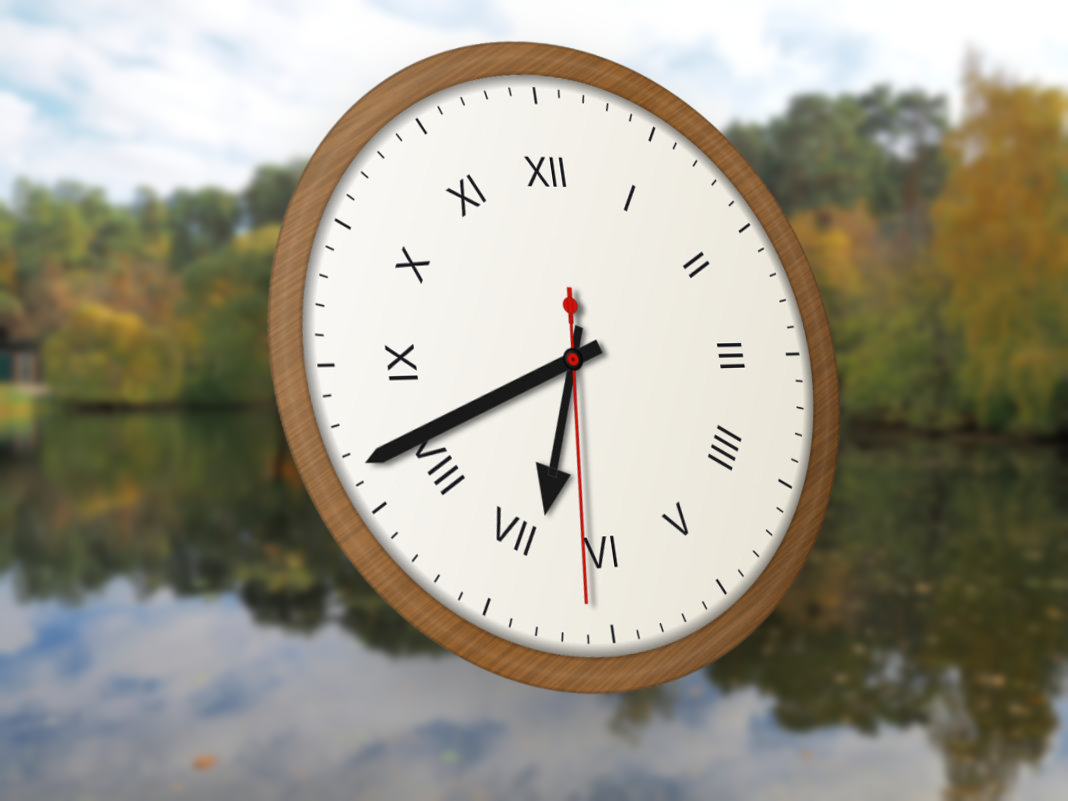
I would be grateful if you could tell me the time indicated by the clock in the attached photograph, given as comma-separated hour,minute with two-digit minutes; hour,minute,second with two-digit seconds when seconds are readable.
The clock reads 6,41,31
